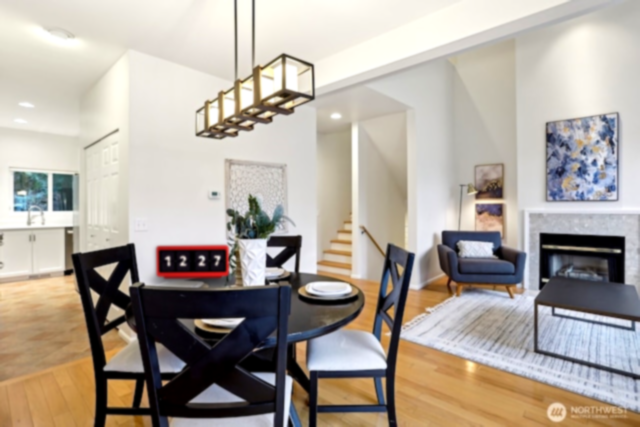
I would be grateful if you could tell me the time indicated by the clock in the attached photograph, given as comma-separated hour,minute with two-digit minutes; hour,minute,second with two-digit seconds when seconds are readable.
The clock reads 12,27
